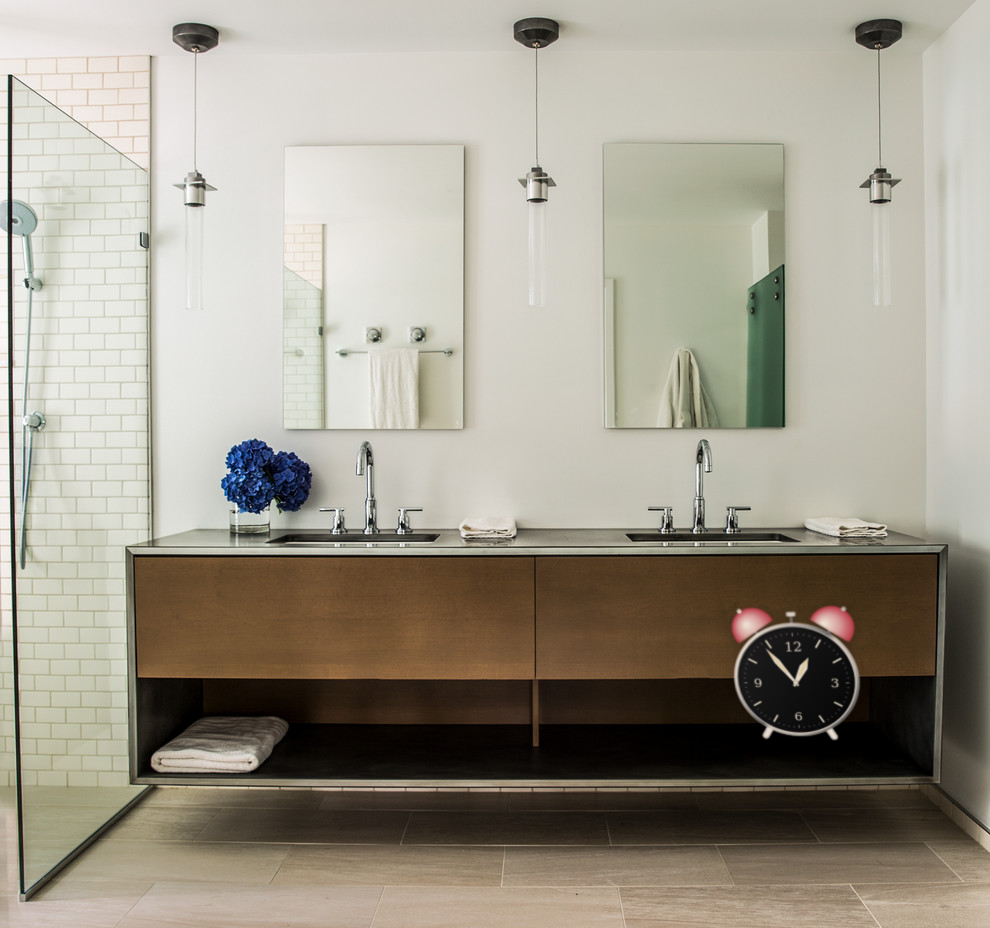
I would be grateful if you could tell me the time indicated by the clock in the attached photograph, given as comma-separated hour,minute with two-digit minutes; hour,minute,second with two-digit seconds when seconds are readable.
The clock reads 12,54
